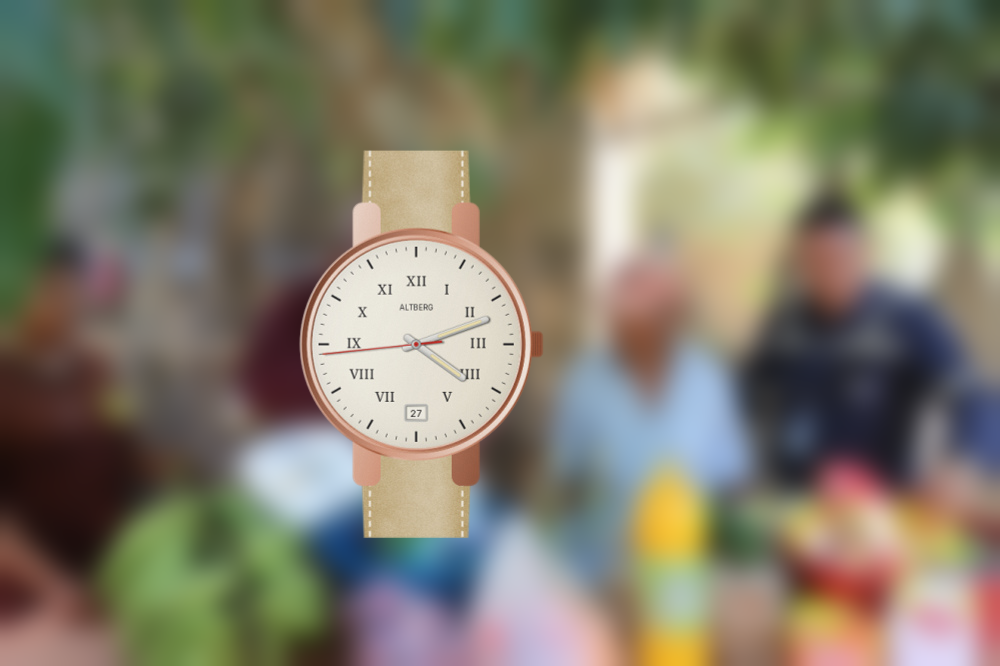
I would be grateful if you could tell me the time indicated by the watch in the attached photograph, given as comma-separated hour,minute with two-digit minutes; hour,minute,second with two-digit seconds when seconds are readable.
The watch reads 4,11,44
